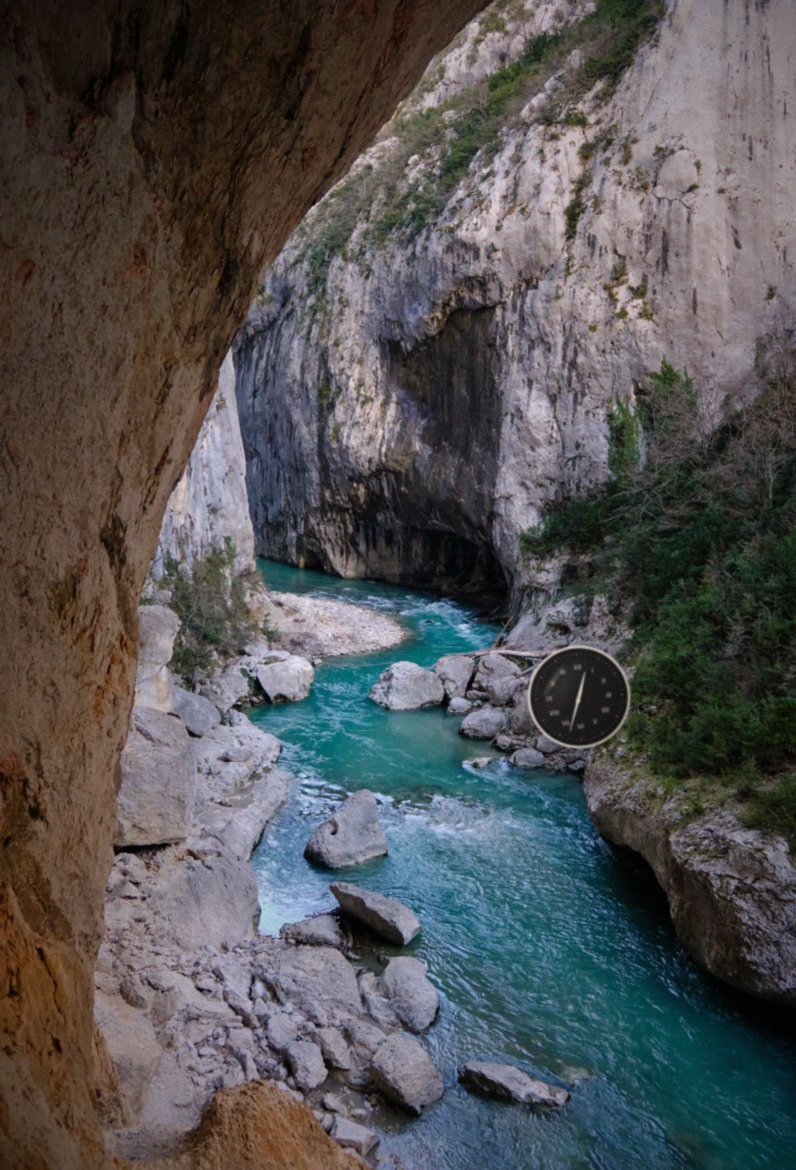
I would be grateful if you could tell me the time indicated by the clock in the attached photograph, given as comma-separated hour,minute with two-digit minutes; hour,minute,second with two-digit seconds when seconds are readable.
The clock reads 12,33
